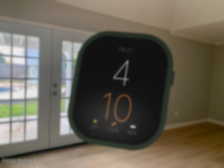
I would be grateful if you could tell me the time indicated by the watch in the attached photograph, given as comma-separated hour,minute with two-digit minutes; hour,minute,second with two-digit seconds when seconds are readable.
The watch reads 4,10
